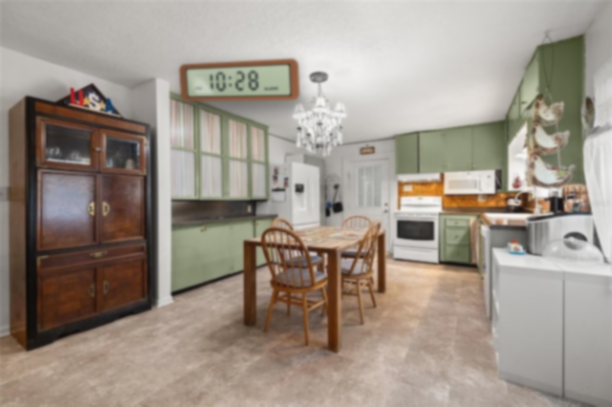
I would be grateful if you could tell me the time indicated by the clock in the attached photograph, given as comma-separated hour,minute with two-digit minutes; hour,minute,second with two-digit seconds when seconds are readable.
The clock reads 10,28
